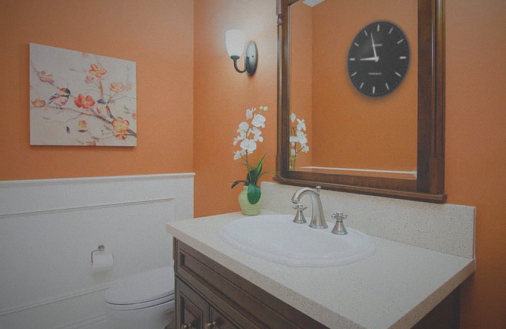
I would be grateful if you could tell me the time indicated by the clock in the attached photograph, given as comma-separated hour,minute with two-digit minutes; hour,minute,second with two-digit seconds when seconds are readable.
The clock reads 8,57
